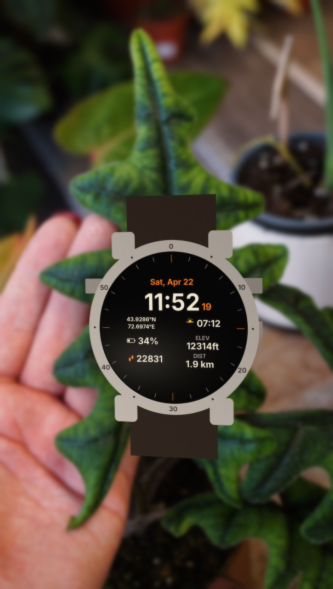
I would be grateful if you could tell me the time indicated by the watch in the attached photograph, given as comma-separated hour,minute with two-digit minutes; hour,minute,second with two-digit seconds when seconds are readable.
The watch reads 11,52,19
